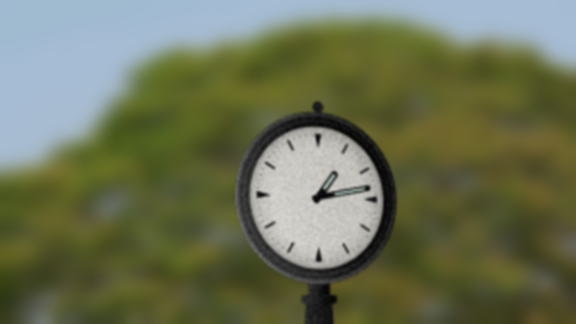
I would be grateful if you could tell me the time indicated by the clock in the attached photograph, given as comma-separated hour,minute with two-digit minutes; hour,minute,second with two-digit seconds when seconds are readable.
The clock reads 1,13
